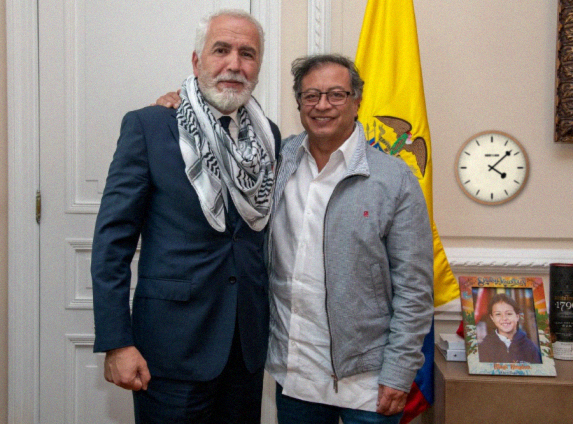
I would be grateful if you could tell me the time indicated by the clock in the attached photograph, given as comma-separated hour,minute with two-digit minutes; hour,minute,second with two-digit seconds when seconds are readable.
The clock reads 4,08
